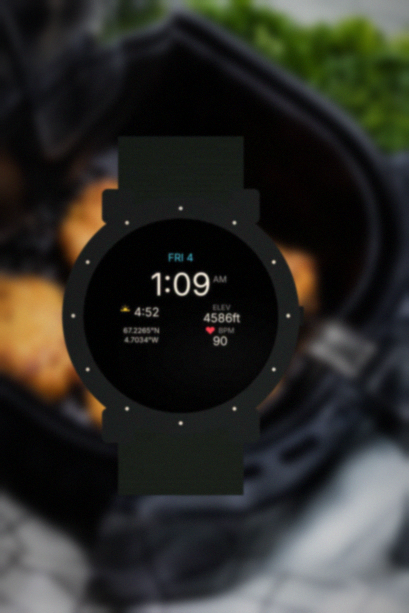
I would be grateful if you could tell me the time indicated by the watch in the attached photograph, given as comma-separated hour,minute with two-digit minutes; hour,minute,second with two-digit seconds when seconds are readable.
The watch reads 1,09
